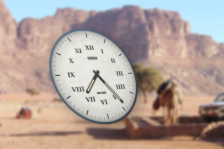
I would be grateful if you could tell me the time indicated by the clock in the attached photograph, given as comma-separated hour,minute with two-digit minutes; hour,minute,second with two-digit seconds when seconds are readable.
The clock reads 7,24
